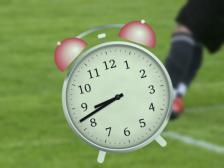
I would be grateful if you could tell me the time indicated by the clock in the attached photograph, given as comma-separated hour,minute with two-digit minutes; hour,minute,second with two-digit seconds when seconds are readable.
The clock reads 8,42
